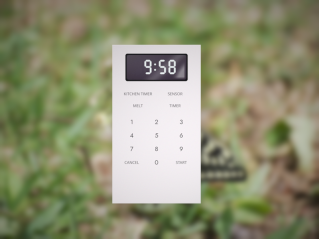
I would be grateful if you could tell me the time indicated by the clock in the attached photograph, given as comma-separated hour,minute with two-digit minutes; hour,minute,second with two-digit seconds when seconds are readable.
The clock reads 9,58
